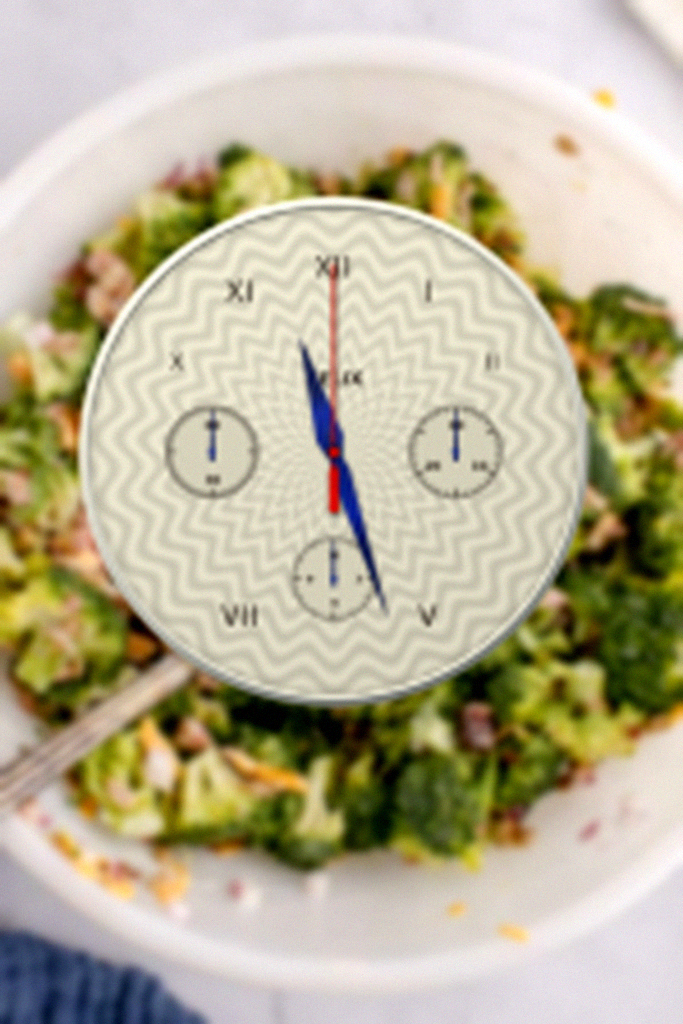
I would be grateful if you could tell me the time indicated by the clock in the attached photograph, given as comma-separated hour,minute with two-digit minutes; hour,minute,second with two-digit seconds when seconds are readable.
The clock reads 11,27
